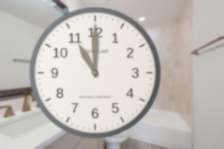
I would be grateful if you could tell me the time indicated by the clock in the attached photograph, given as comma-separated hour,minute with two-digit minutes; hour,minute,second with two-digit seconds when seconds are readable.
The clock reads 11,00
